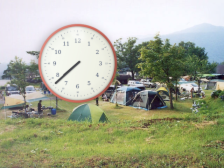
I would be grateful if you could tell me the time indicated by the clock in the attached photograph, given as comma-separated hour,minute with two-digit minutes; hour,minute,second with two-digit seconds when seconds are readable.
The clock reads 7,38
